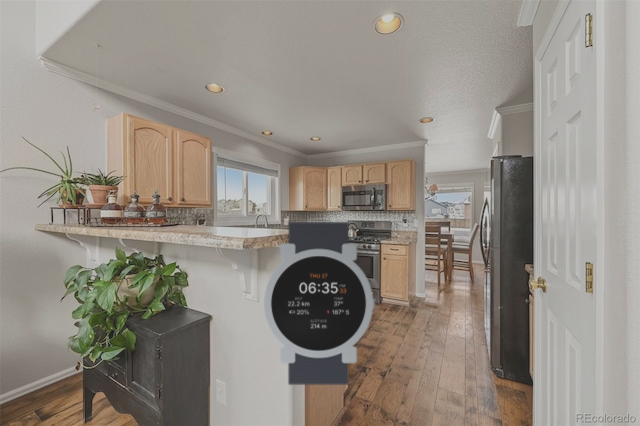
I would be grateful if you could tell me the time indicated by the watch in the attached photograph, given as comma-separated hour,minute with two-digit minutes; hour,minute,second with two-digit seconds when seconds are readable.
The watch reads 6,35
